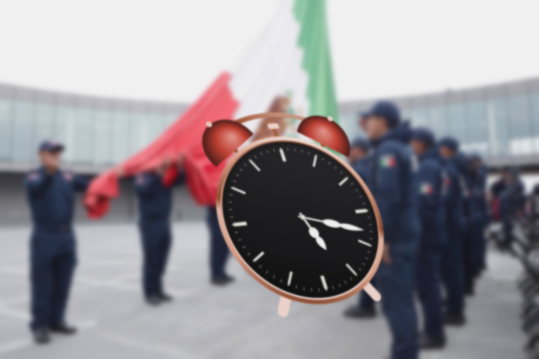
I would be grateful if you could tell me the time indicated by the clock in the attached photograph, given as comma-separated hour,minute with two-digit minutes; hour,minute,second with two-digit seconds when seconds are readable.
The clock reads 5,18
